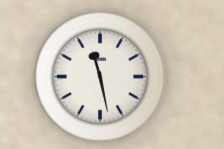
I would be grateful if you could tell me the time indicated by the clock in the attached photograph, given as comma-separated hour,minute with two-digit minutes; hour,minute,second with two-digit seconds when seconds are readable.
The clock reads 11,28
